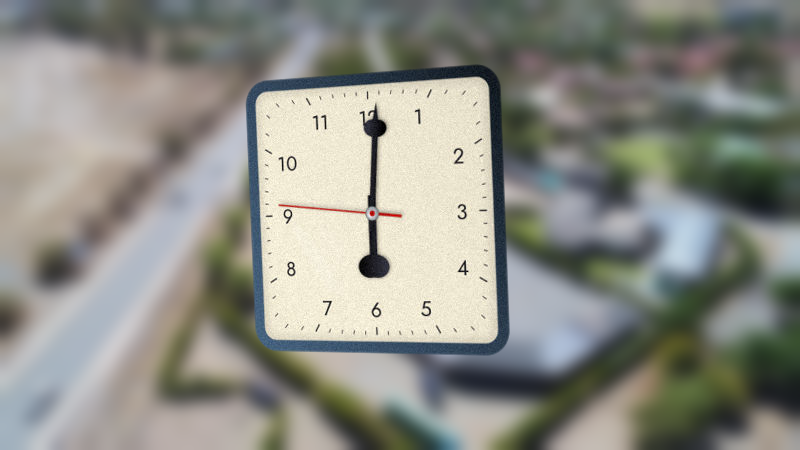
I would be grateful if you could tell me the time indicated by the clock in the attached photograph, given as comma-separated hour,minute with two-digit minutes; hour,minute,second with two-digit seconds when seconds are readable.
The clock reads 6,00,46
